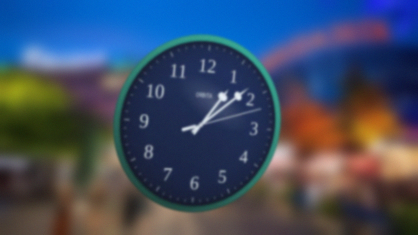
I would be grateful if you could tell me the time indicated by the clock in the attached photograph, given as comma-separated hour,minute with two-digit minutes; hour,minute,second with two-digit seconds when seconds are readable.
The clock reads 1,08,12
